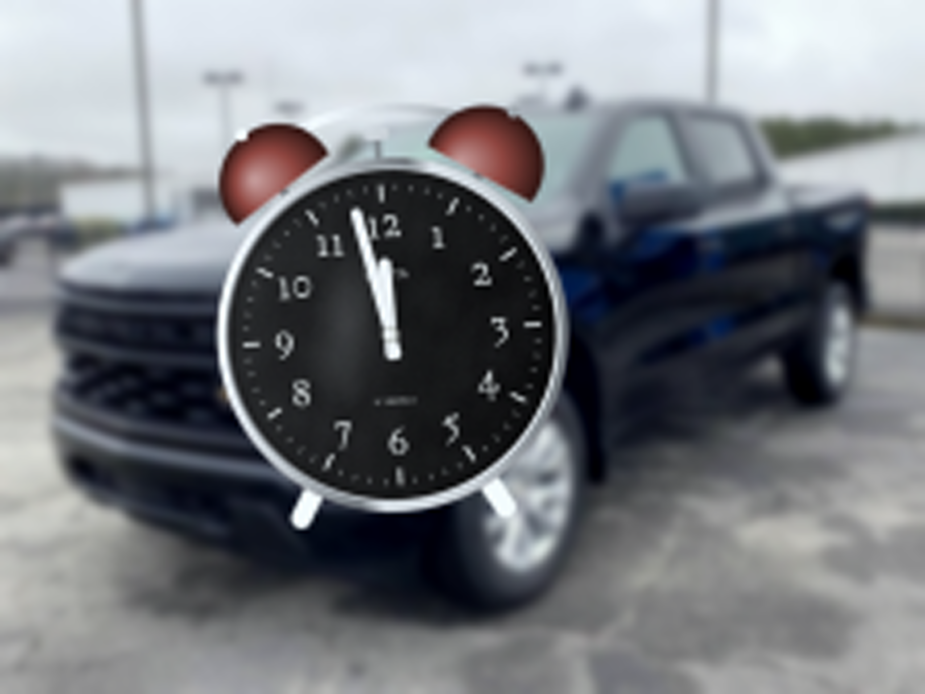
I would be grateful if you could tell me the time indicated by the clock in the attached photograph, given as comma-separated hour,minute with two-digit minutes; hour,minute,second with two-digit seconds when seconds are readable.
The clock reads 11,58
